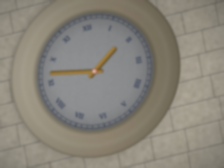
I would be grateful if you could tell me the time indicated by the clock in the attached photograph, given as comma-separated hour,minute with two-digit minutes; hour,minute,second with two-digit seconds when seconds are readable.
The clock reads 1,47
